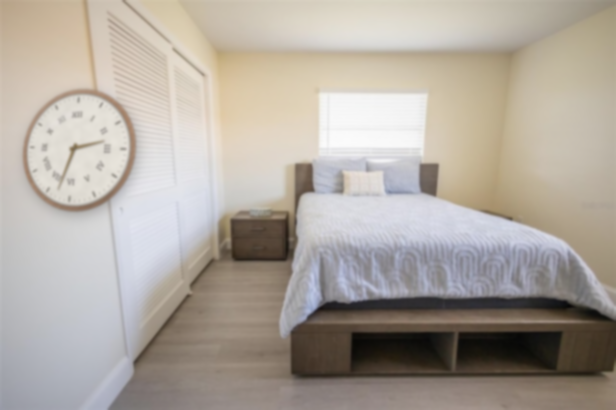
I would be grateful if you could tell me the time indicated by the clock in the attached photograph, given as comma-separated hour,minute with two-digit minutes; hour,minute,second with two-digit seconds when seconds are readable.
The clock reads 2,33
